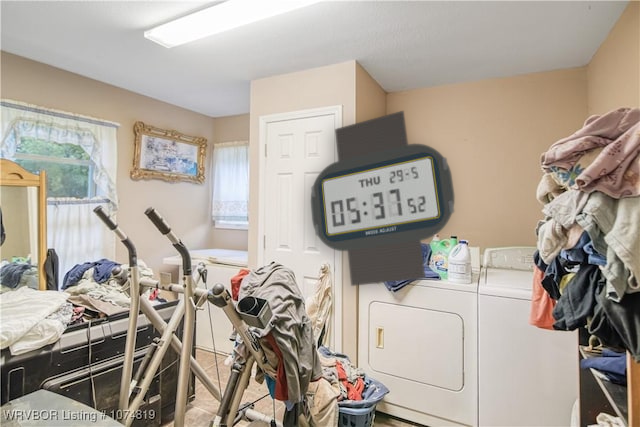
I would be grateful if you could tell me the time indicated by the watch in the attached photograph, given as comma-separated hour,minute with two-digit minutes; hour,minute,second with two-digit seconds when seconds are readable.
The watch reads 5,37,52
